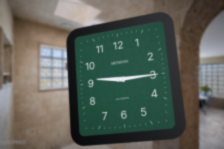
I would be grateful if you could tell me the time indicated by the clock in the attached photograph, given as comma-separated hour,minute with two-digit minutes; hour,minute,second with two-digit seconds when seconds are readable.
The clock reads 9,15
